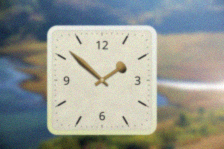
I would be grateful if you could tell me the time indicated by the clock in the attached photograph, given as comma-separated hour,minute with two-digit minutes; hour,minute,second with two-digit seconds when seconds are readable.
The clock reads 1,52
